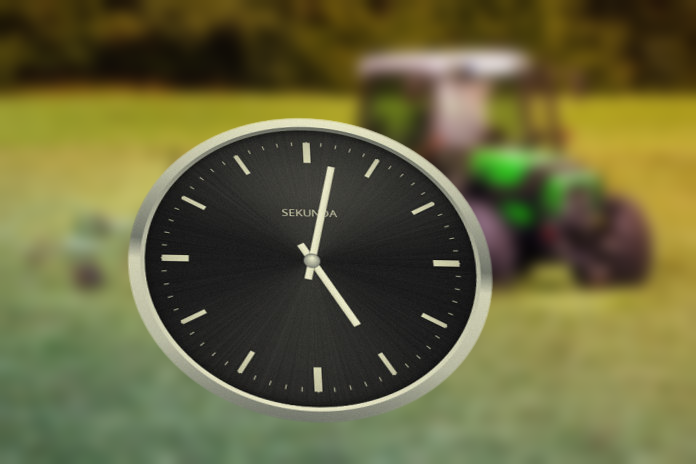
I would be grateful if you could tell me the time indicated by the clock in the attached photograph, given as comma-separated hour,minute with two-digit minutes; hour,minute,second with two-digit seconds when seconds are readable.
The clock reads 5,02
